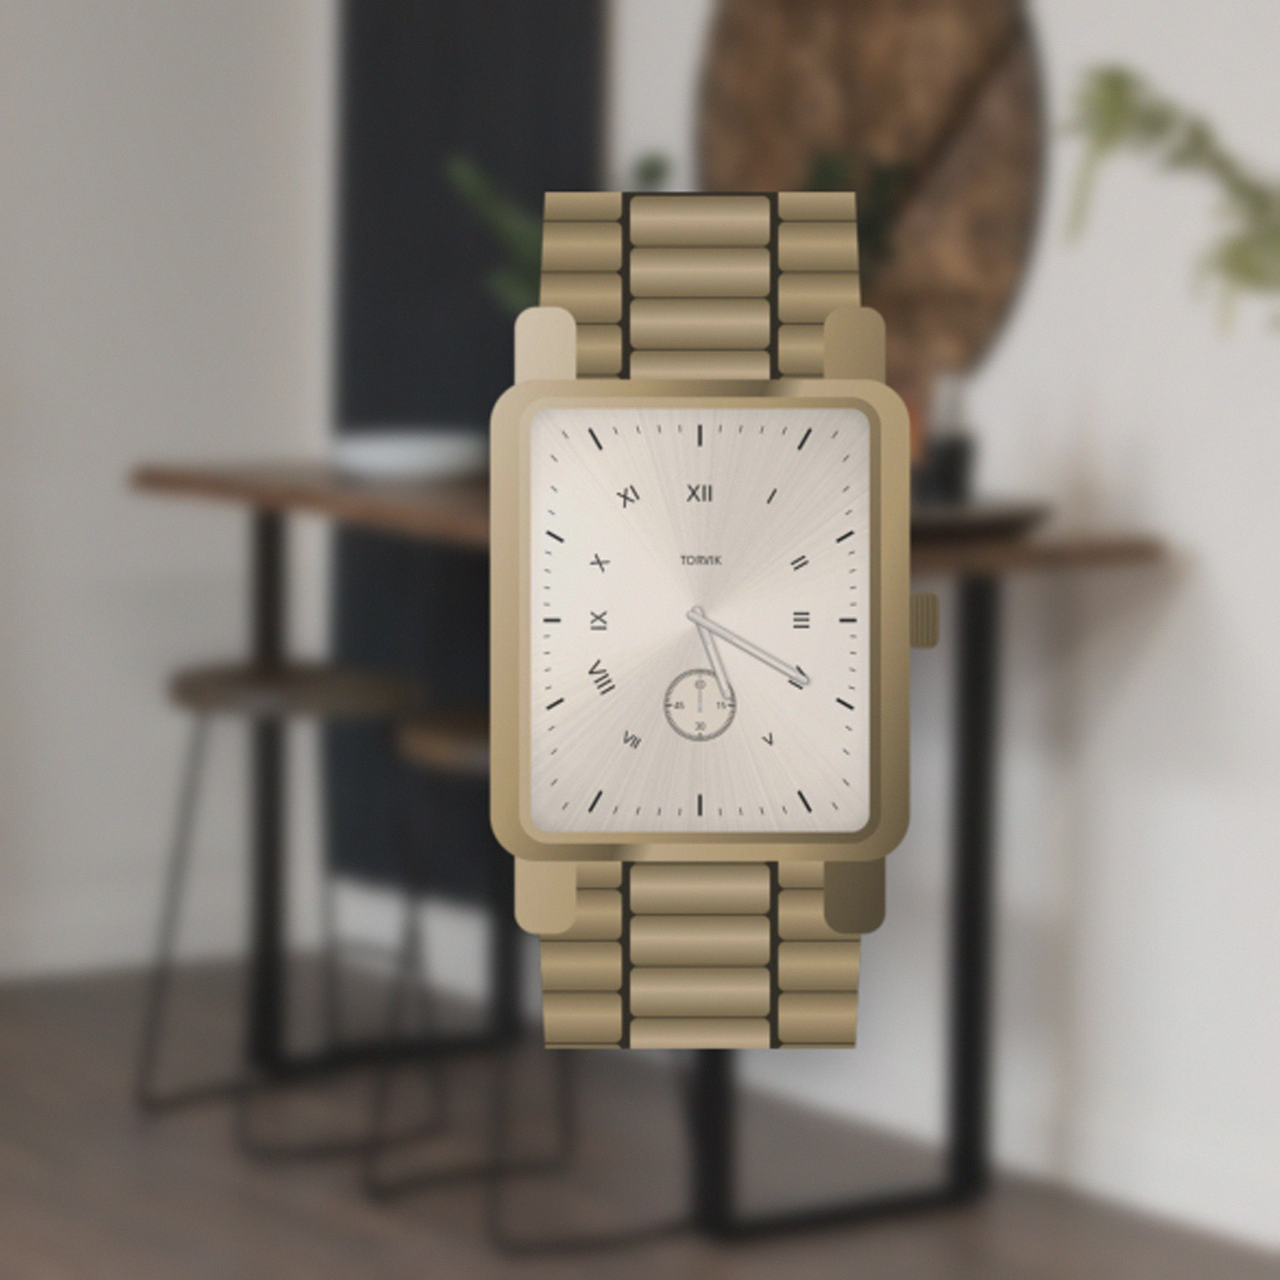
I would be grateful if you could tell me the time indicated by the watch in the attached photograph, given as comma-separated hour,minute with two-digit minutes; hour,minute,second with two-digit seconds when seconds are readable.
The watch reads 5,20
